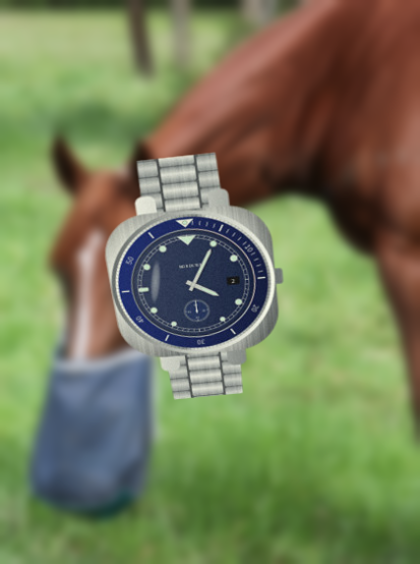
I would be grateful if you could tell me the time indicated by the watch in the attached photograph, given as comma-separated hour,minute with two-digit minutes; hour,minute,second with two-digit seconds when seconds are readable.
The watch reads 4,05
